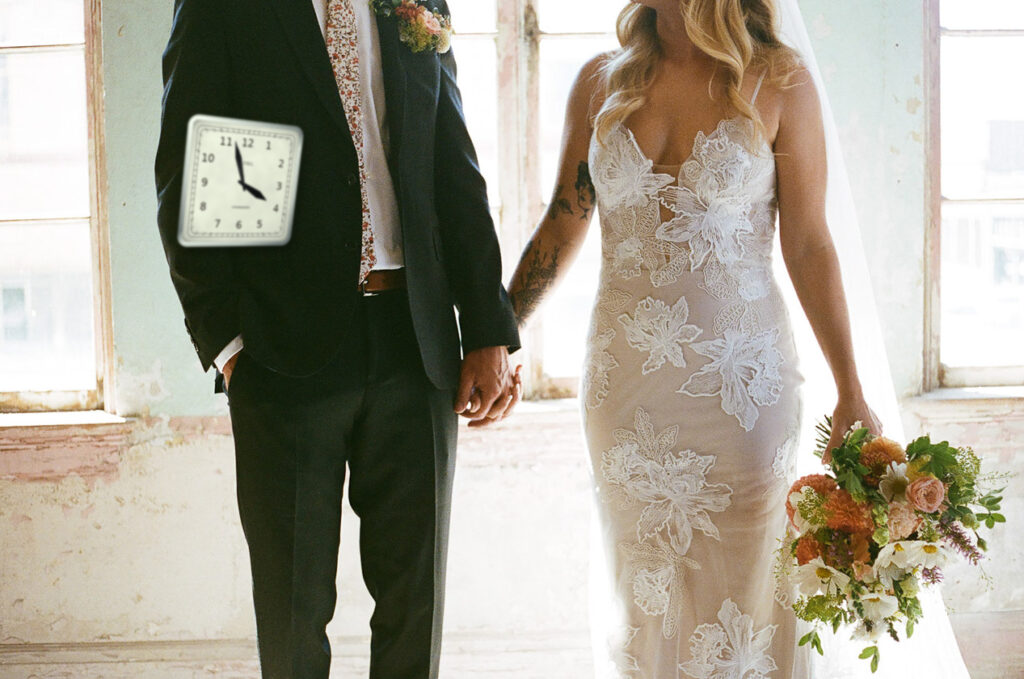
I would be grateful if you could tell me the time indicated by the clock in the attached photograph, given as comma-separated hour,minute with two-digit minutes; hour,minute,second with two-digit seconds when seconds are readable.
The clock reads 3,57
